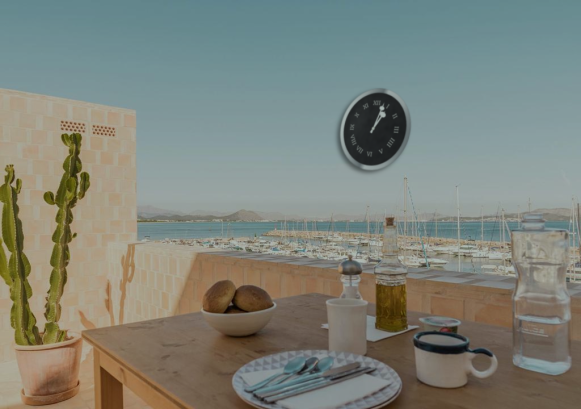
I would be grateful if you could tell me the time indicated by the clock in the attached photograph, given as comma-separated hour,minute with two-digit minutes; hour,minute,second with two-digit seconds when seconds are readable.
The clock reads 1,03
